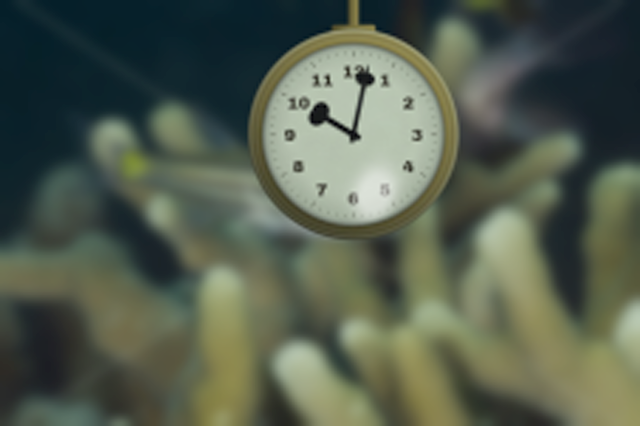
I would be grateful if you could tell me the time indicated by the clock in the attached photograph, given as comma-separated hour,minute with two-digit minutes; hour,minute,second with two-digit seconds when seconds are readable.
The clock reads 10,02
